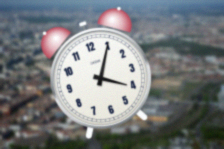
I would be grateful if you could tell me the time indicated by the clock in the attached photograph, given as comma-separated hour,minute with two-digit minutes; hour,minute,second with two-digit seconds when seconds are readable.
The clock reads 4,05
